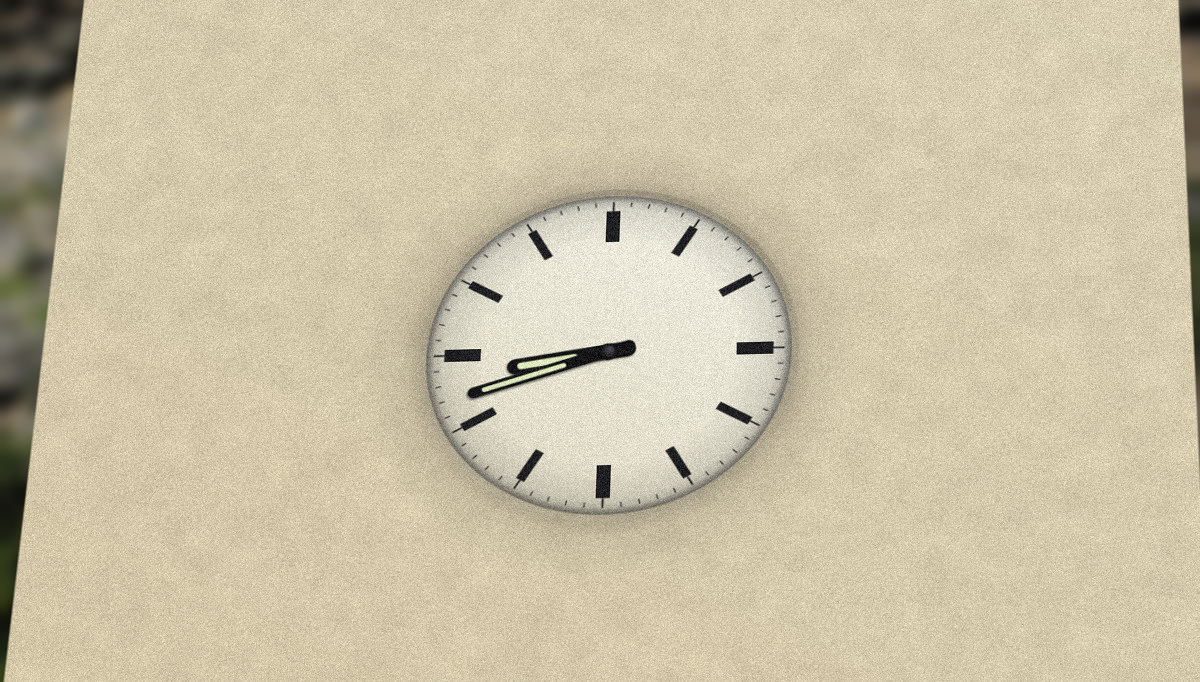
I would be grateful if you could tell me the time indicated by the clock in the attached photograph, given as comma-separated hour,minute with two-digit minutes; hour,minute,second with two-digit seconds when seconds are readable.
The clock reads 8,42
